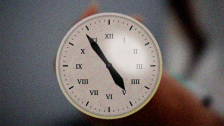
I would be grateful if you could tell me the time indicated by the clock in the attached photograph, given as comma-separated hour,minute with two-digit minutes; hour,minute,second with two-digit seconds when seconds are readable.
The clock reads 4,54
